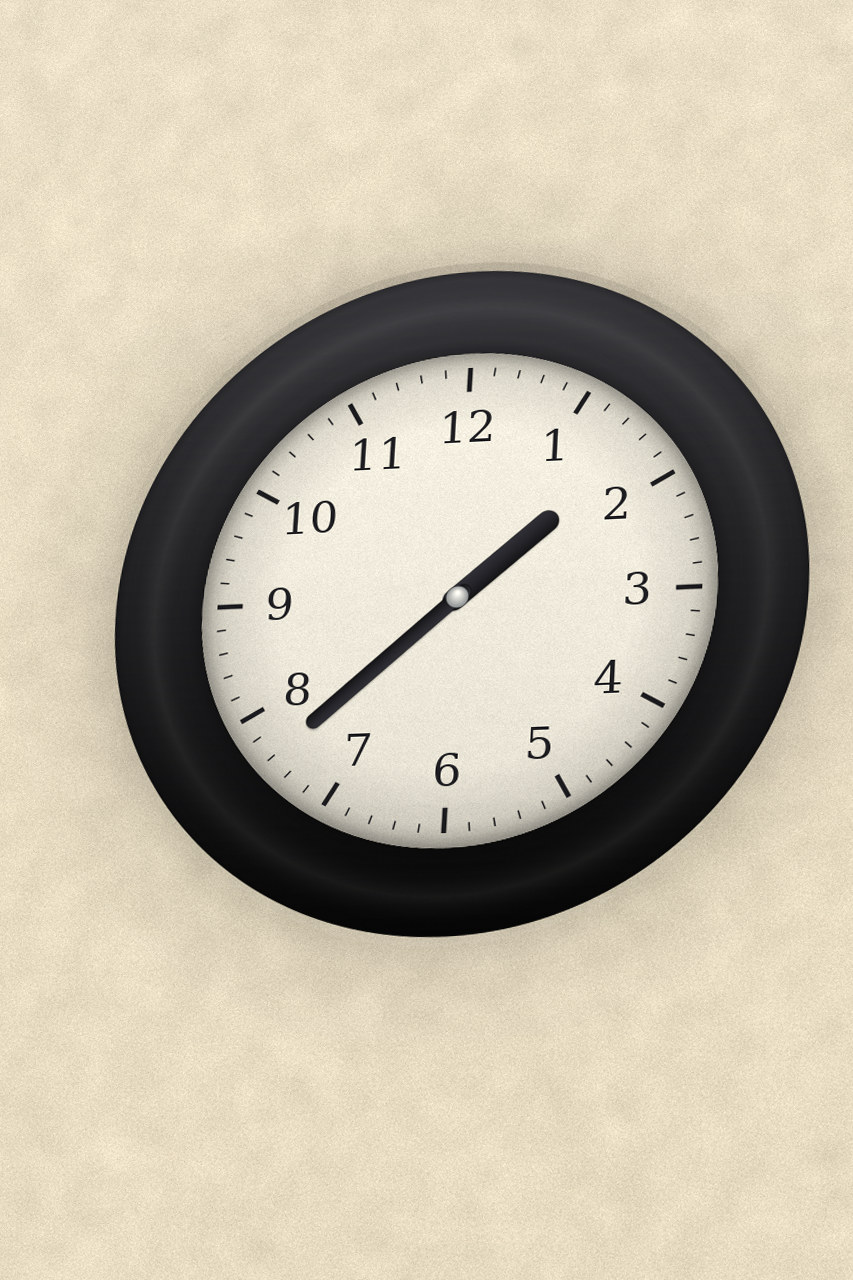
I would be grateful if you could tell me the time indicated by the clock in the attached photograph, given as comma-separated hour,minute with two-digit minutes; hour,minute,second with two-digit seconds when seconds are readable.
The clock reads 1,38
